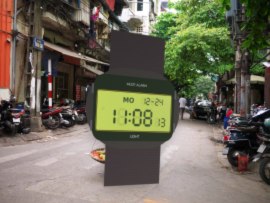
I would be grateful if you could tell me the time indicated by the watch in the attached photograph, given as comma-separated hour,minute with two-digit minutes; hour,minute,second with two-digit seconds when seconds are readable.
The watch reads 11,08,13
